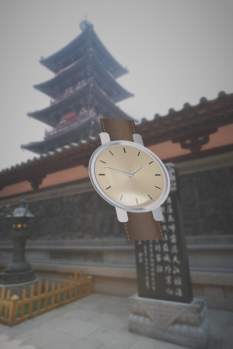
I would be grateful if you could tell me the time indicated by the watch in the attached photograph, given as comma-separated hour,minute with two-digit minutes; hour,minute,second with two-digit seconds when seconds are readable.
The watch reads 1,48
